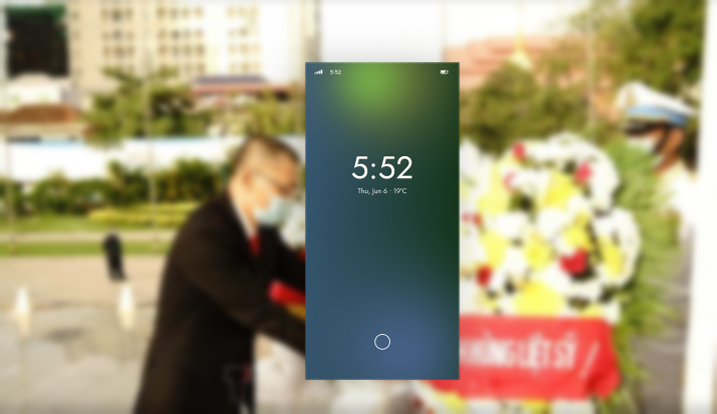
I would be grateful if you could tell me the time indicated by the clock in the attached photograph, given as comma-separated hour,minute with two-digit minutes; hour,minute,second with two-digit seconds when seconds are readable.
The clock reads 5,52
